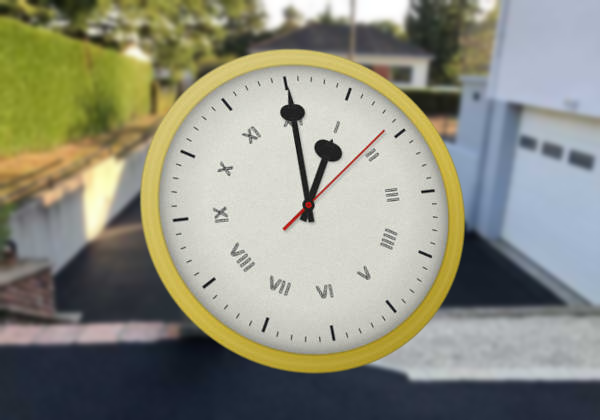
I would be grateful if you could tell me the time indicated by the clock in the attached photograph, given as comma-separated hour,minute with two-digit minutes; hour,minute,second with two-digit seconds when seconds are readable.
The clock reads 1,00,09
